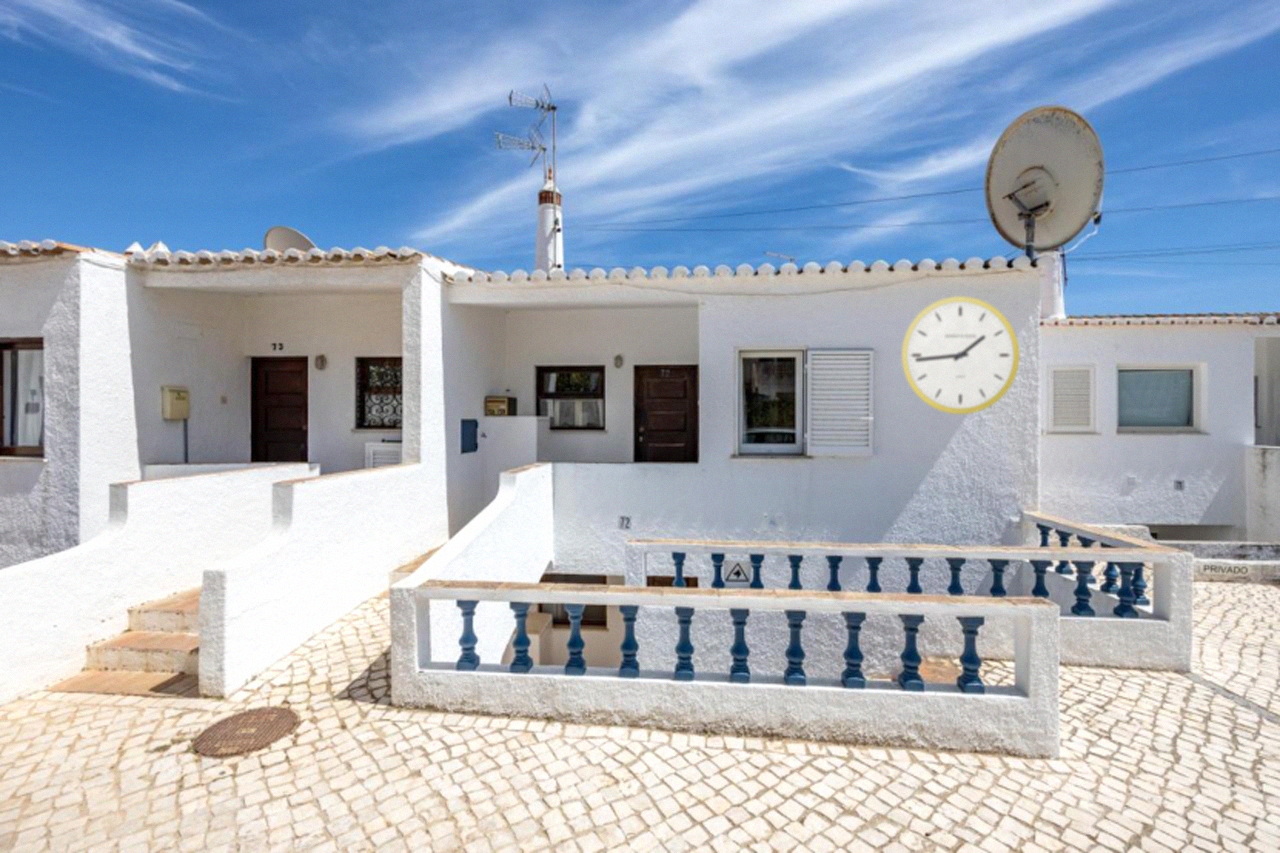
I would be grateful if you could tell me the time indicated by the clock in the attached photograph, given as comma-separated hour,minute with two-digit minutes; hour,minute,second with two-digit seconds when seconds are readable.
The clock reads 1,44
